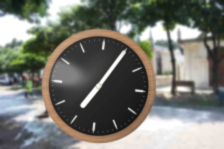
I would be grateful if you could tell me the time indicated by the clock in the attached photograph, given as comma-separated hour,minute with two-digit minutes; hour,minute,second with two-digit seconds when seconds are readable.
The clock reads 7,05
